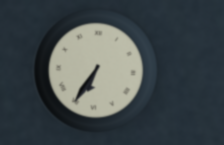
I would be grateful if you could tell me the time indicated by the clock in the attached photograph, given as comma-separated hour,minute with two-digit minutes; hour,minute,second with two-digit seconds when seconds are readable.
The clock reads 6,35
